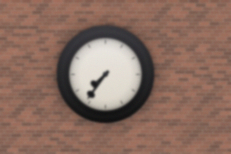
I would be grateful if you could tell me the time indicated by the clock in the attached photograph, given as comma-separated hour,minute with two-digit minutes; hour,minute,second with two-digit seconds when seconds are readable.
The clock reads 7,36
